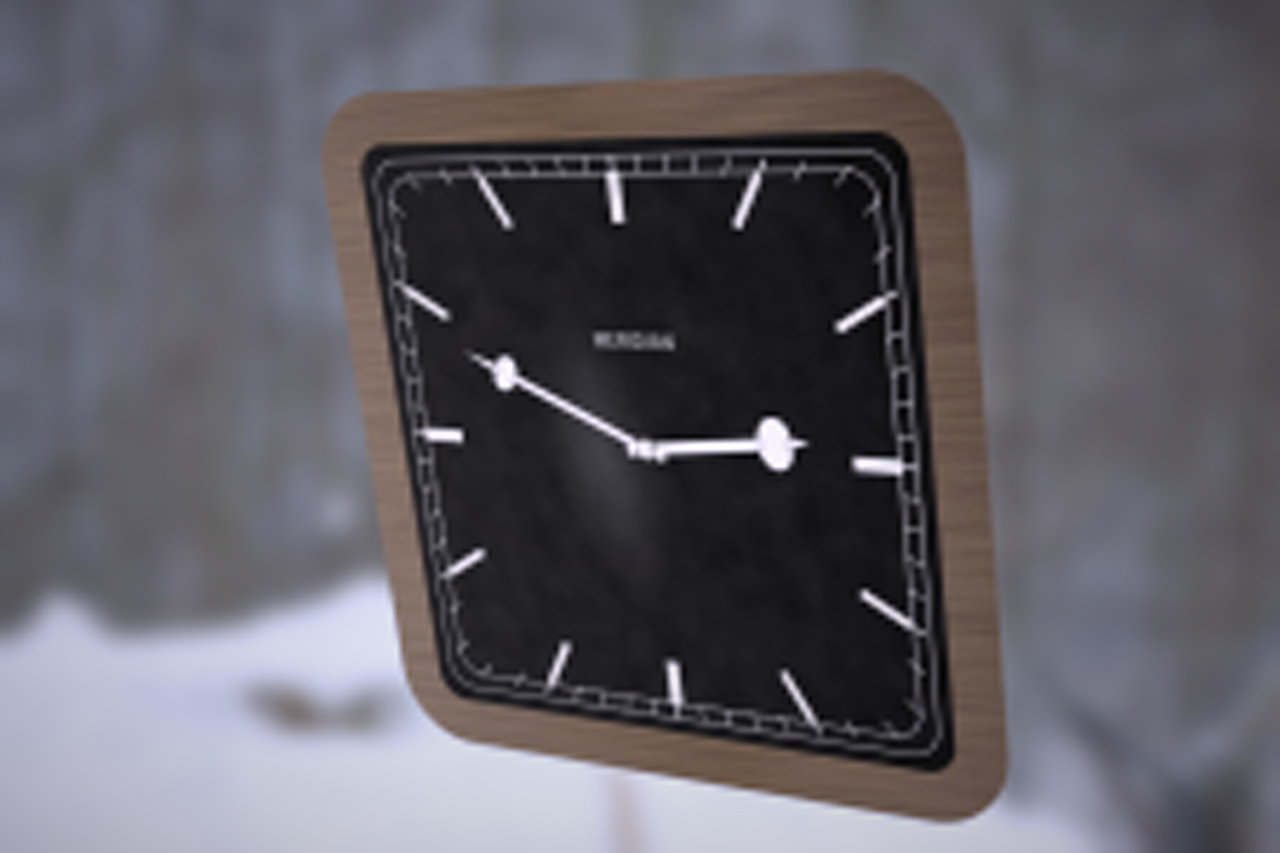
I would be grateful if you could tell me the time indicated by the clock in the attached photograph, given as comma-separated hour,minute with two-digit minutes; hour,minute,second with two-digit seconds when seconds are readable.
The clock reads 2,49
